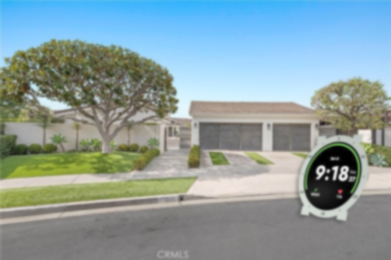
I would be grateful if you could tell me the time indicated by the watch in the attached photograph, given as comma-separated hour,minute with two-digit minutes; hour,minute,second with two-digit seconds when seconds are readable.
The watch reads 9,18
